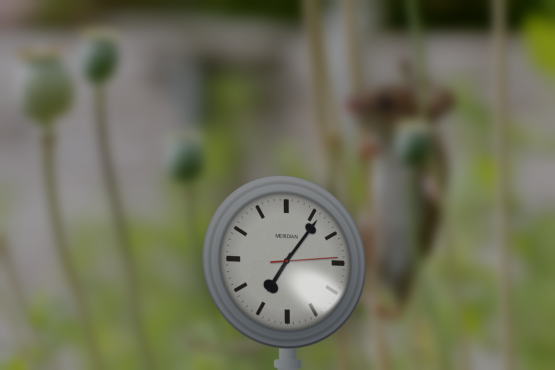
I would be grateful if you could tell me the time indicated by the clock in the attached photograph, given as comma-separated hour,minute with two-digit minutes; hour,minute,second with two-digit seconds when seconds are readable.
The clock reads 7,06,14
